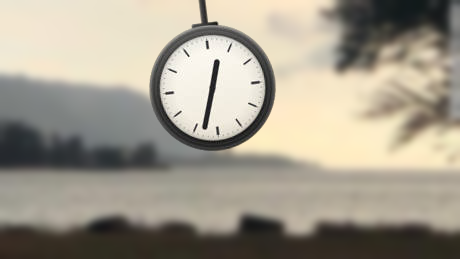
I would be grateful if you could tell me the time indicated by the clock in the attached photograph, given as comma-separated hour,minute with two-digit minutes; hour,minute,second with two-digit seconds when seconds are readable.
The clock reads 12,33
